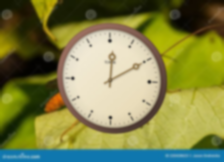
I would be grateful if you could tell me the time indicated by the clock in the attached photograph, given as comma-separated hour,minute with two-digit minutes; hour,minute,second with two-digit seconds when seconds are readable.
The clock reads 12,10
